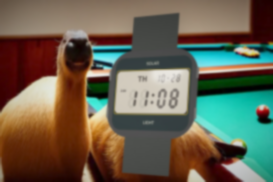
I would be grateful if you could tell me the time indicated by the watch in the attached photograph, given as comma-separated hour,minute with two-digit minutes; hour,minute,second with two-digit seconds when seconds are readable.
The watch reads 11,08
